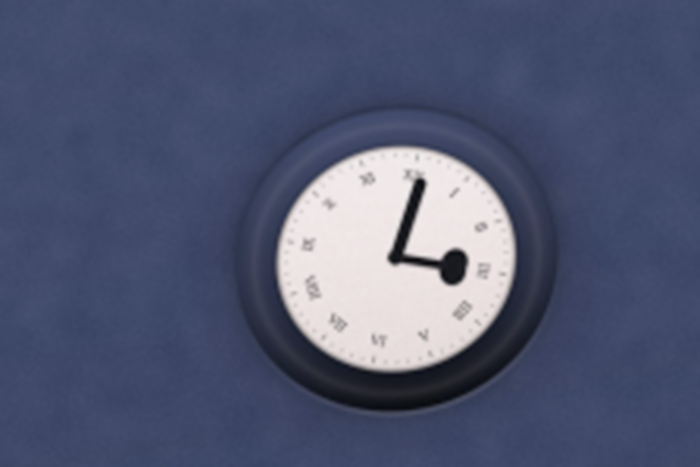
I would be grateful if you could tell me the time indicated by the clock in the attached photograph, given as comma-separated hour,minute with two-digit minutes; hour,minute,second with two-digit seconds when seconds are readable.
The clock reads 3,01
